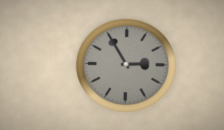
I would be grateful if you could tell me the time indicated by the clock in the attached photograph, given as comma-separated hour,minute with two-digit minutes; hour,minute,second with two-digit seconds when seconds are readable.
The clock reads 2,55
